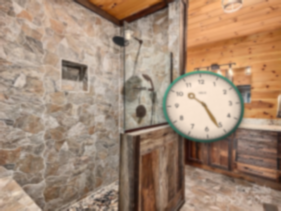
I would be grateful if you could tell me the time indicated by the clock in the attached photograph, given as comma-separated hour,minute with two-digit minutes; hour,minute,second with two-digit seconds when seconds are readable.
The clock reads 10,26
